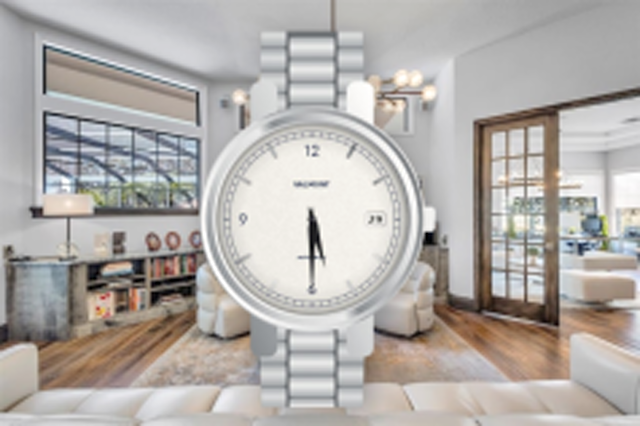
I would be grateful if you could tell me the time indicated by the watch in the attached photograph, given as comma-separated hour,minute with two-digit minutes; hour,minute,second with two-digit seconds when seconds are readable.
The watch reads 5,30
